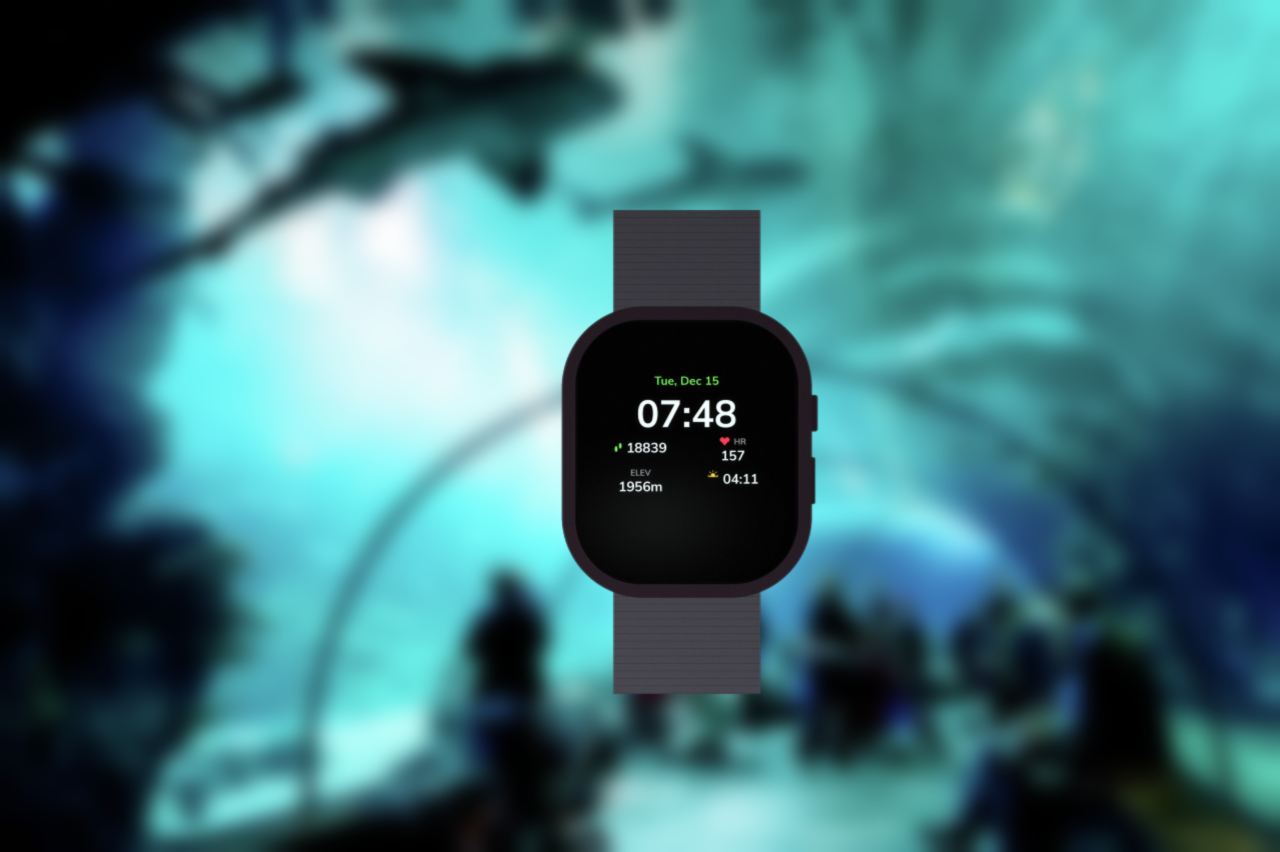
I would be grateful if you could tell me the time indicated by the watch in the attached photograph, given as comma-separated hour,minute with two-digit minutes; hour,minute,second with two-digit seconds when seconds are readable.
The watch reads 7,48
